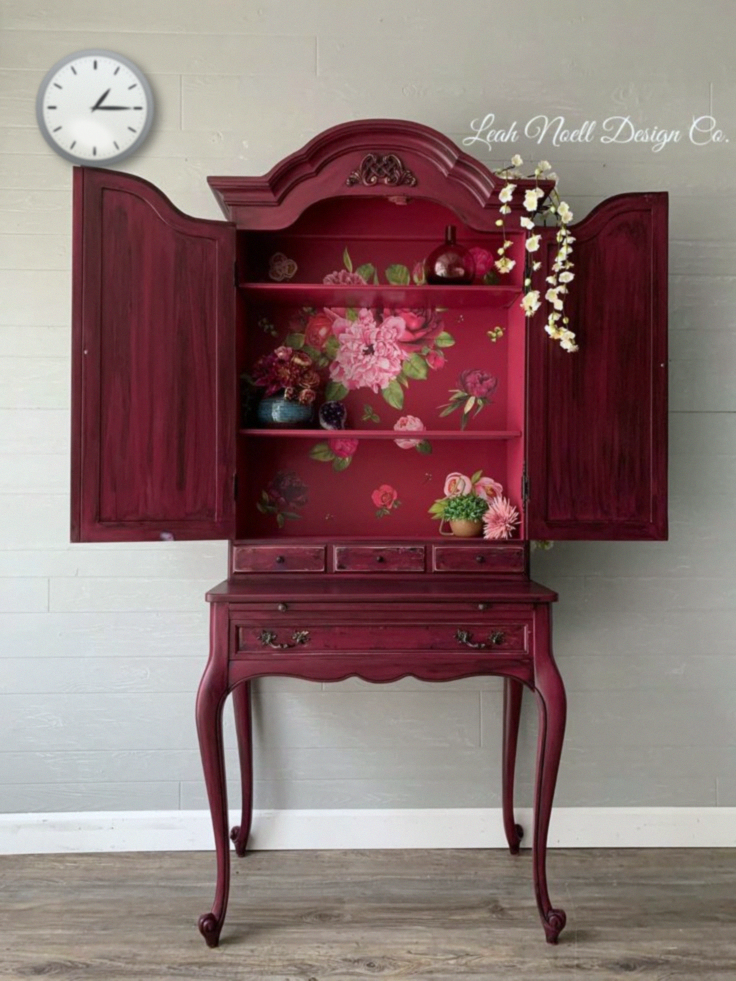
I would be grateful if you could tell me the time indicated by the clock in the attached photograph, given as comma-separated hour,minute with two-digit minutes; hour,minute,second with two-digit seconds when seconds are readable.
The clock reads 1,15
